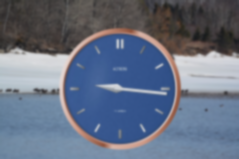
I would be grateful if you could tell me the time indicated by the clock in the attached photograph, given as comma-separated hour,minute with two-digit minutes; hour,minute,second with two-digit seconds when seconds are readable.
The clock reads 9,16
